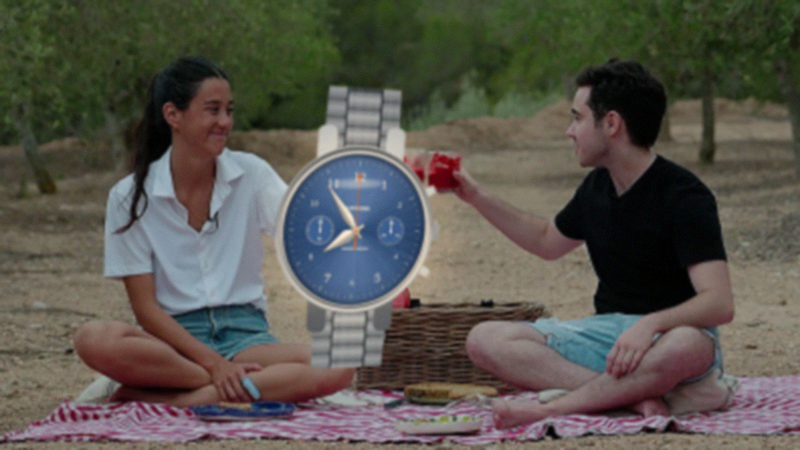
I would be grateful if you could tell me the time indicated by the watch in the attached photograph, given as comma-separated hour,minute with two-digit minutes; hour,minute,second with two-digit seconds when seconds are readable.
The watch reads 7,54
